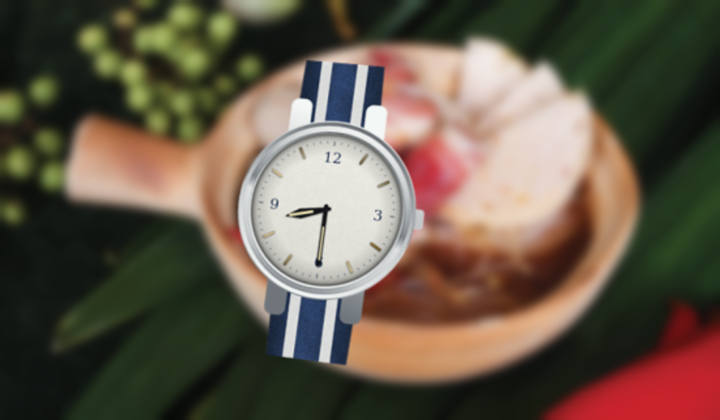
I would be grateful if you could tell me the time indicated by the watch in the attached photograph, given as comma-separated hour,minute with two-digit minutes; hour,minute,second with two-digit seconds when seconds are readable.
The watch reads 8,30
